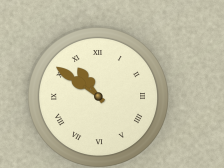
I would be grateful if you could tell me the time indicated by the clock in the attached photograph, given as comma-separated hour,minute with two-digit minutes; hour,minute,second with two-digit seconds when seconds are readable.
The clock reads 10,51
